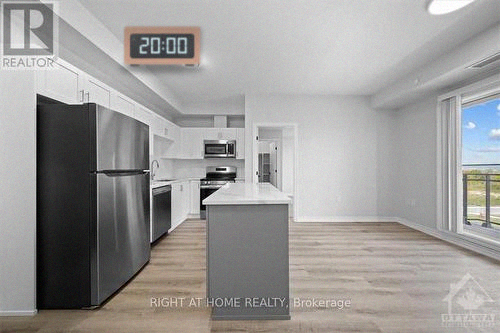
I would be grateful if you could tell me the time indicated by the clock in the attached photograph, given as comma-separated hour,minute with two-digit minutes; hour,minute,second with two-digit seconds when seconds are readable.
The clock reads 20,00
